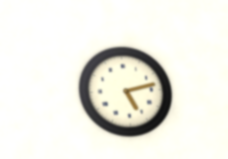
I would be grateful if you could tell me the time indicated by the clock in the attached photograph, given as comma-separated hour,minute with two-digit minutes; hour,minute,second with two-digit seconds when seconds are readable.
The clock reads 5,13
